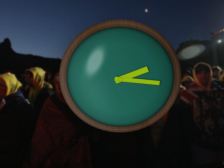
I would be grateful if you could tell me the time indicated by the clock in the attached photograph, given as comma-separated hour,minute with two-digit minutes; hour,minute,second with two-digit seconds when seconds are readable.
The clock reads 2,16
